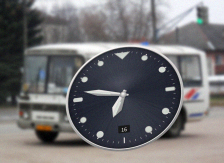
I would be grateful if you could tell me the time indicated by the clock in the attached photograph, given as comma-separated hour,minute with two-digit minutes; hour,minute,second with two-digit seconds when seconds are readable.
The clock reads 6,47
